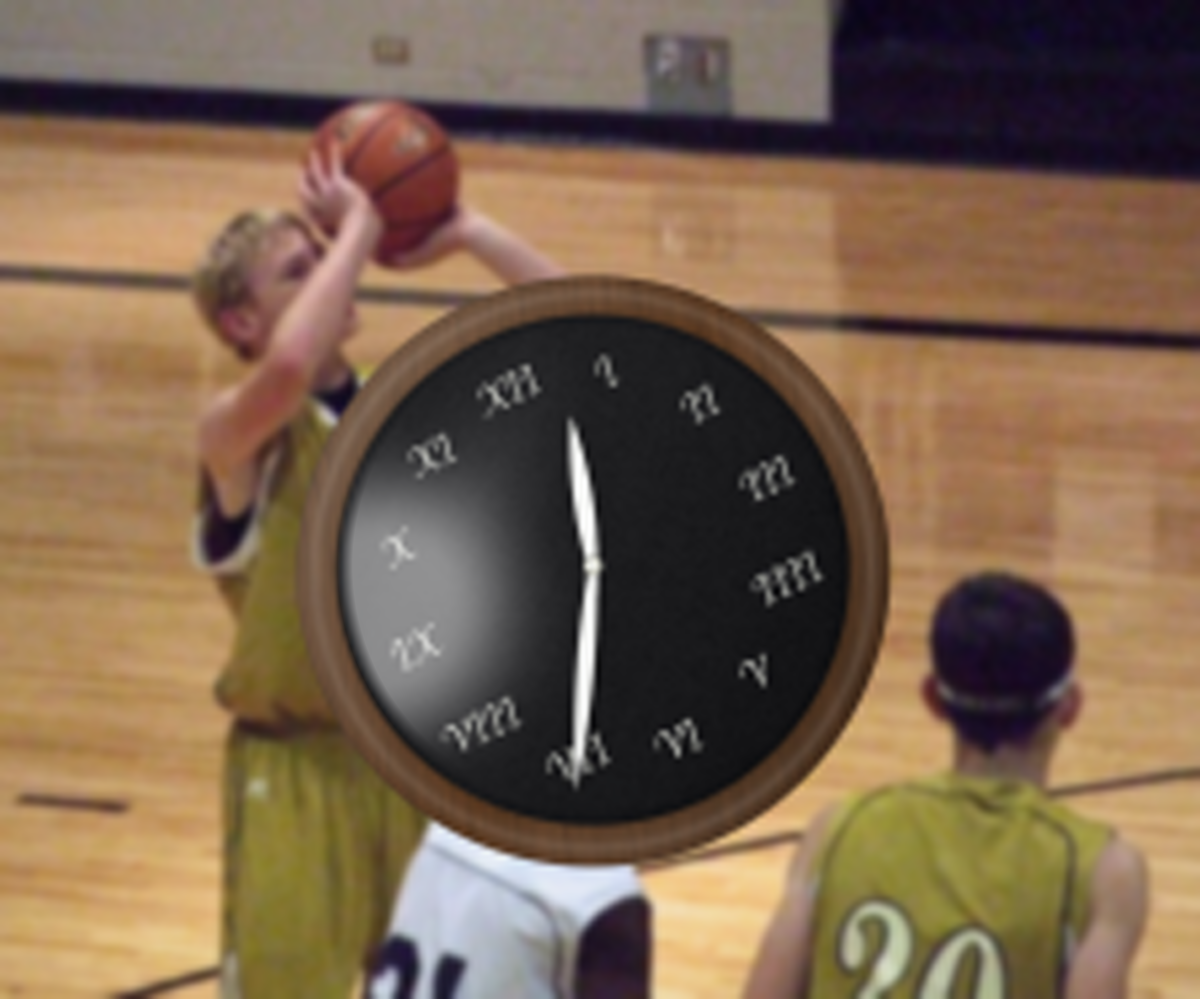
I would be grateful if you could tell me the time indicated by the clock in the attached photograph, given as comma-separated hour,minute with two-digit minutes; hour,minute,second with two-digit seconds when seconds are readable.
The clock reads 12,35
